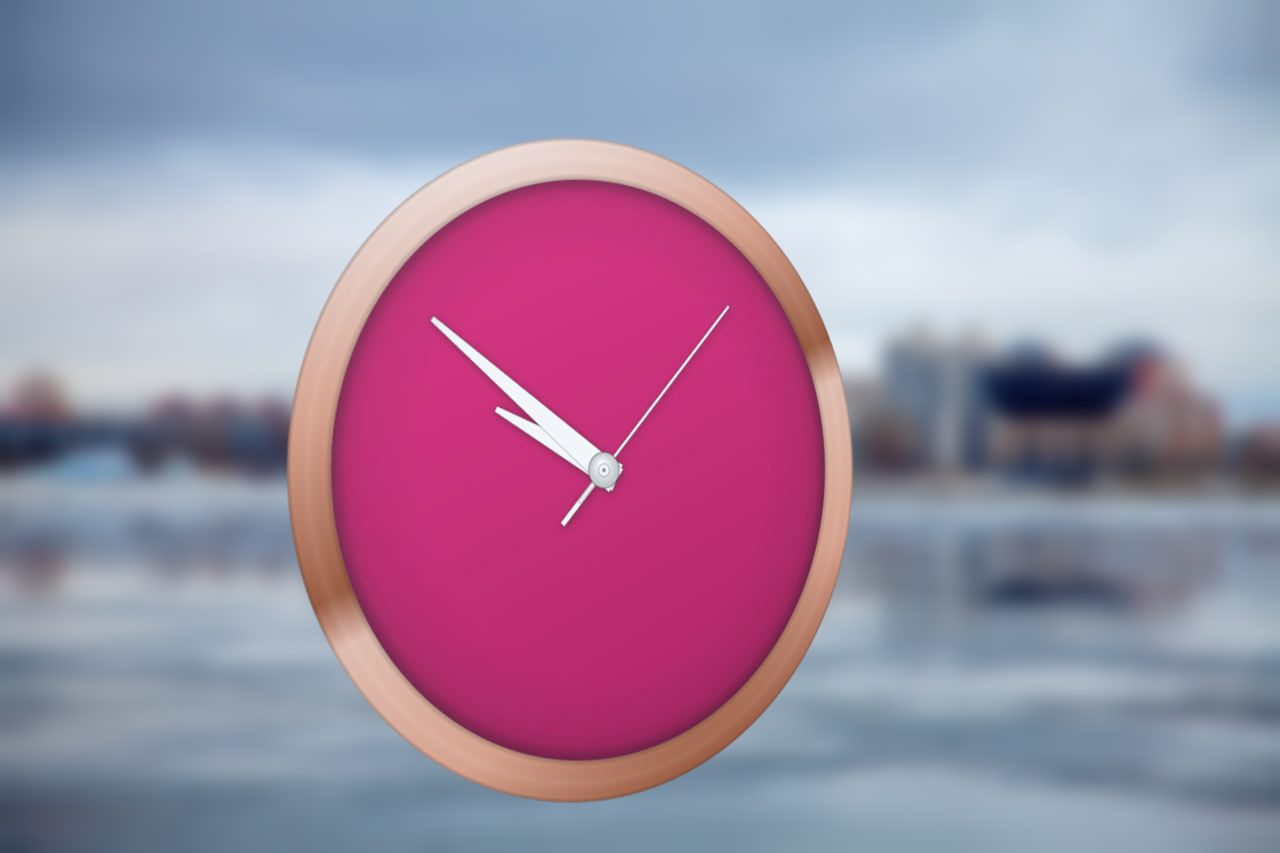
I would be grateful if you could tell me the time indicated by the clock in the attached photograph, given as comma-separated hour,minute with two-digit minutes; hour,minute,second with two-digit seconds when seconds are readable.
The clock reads 9,51,07
